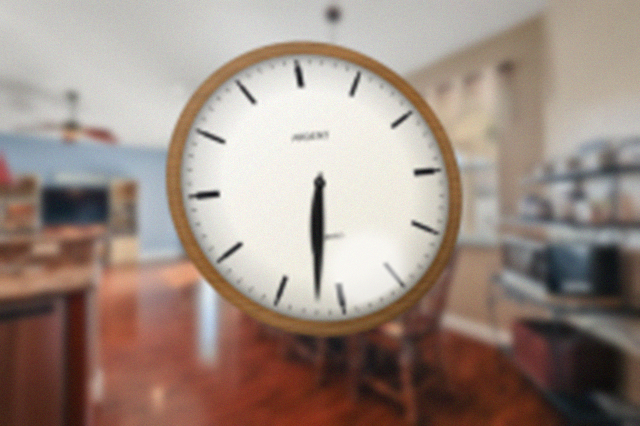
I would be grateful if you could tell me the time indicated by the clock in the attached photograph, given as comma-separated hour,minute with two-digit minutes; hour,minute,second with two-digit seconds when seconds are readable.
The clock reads 6,32
